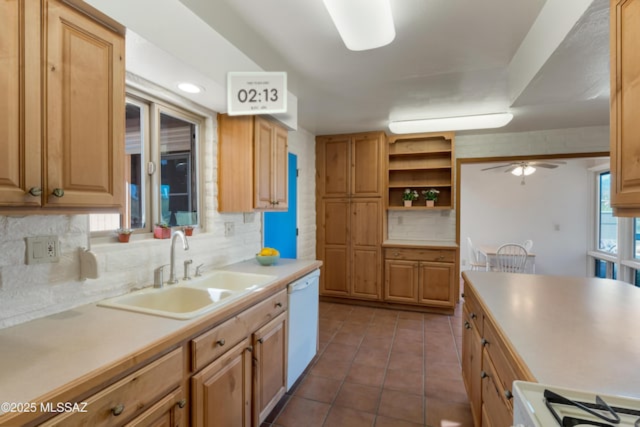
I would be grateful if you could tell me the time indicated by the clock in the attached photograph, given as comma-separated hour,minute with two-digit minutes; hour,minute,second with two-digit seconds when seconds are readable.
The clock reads 2,13
